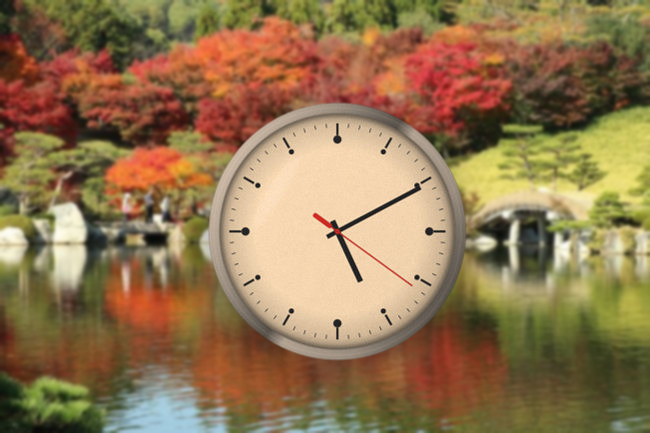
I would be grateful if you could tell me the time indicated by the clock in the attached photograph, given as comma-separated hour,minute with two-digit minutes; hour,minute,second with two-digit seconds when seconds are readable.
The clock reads 5,10,21
